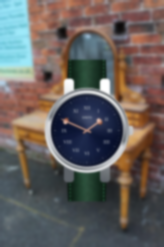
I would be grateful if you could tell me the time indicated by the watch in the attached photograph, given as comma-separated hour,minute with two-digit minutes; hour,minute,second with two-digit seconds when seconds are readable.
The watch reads 1,49
